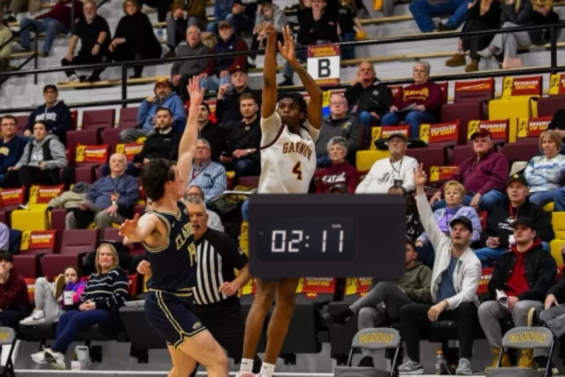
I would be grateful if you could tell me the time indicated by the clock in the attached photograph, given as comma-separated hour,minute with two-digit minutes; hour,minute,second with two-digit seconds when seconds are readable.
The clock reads 2,11
